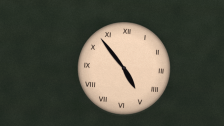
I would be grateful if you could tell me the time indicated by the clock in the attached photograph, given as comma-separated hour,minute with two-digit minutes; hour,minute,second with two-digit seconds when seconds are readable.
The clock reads 4,53
